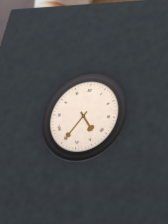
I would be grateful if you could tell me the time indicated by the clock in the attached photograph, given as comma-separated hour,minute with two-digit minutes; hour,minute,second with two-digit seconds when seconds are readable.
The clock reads 4,35
